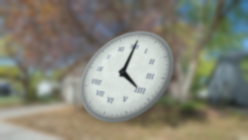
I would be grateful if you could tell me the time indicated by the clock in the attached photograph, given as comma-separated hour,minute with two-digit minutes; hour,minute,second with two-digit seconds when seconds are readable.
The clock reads 4,00
